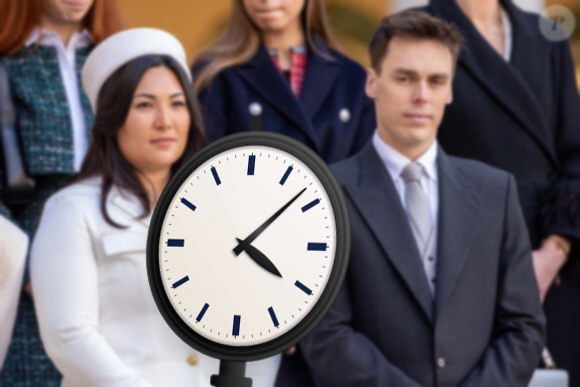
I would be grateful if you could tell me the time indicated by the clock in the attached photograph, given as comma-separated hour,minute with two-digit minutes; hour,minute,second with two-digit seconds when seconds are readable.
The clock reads 4,08
